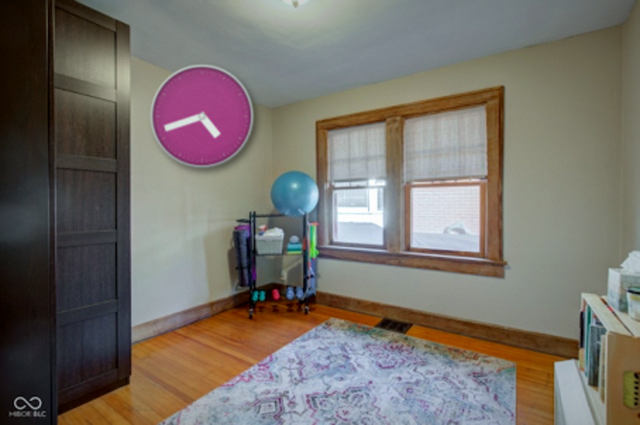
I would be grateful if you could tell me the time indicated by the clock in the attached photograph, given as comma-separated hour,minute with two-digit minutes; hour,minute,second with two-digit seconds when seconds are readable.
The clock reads 4,42
